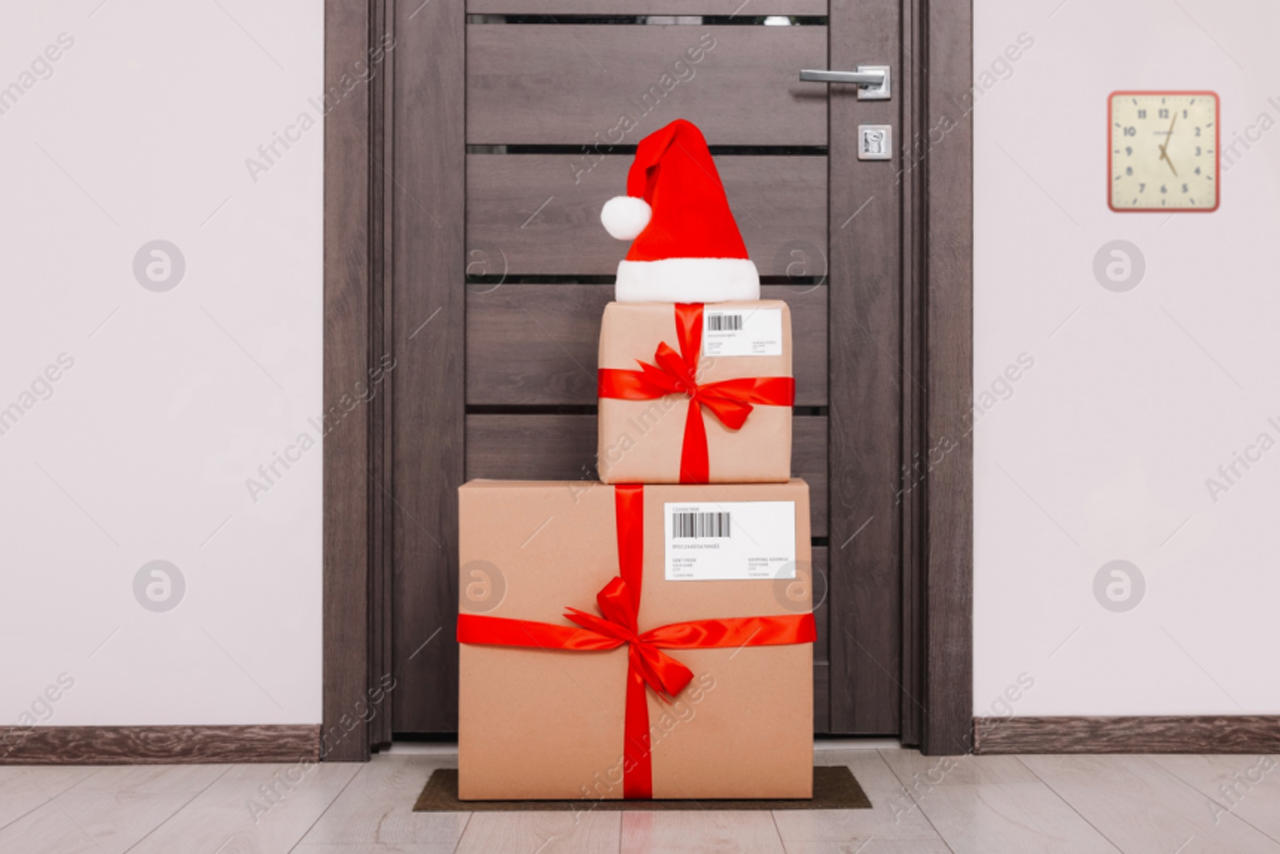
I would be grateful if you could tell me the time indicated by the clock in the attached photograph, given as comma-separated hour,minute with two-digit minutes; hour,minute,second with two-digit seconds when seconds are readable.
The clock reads 5,03
